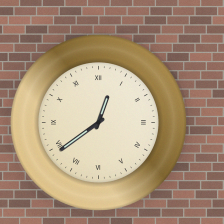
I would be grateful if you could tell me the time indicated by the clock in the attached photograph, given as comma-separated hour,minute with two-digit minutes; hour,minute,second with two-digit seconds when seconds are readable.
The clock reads 12,39
